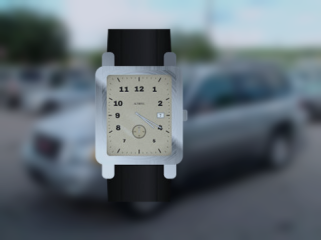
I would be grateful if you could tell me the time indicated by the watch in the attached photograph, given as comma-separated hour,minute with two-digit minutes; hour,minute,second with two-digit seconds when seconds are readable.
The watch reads 4,20
